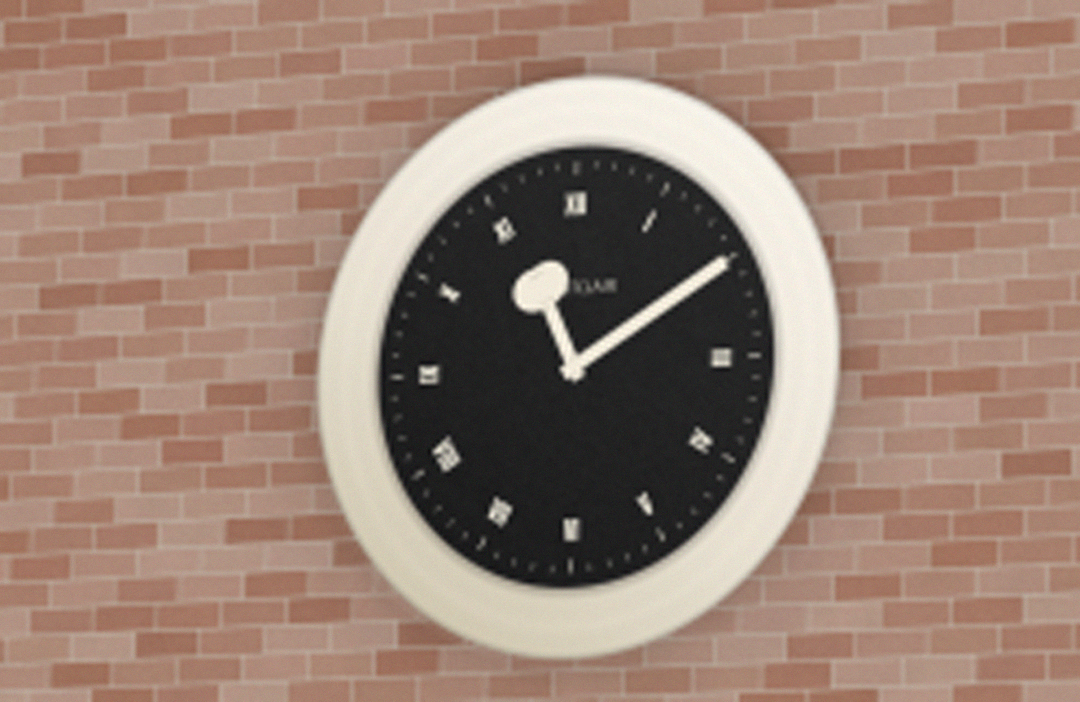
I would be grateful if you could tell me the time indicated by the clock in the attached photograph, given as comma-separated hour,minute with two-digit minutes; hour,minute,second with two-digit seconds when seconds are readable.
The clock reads 11,10
